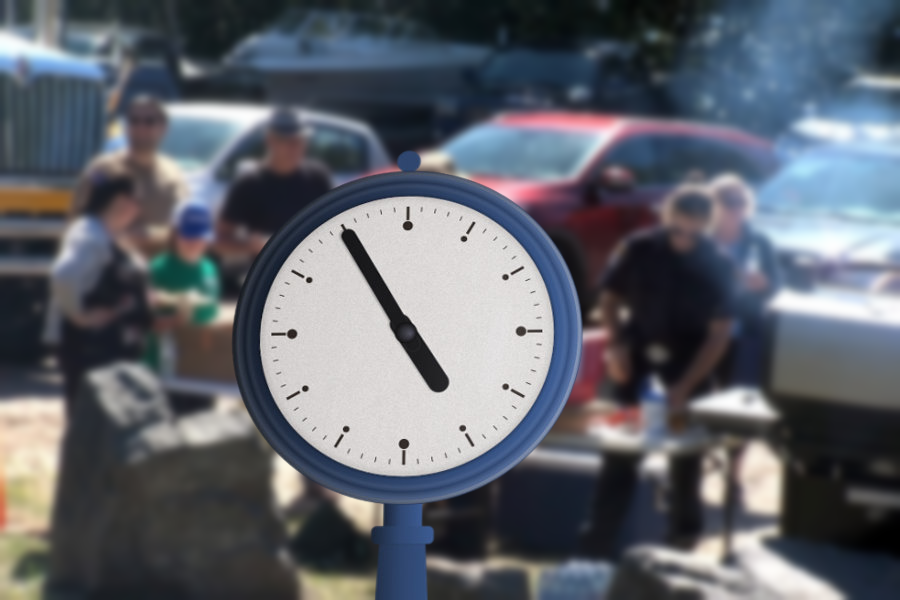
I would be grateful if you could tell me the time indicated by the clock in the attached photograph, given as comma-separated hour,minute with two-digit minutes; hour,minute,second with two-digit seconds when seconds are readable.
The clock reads 4,55
